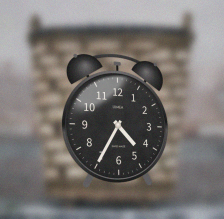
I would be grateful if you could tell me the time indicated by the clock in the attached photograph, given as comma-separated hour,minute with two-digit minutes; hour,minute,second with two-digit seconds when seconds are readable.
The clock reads 4,35
